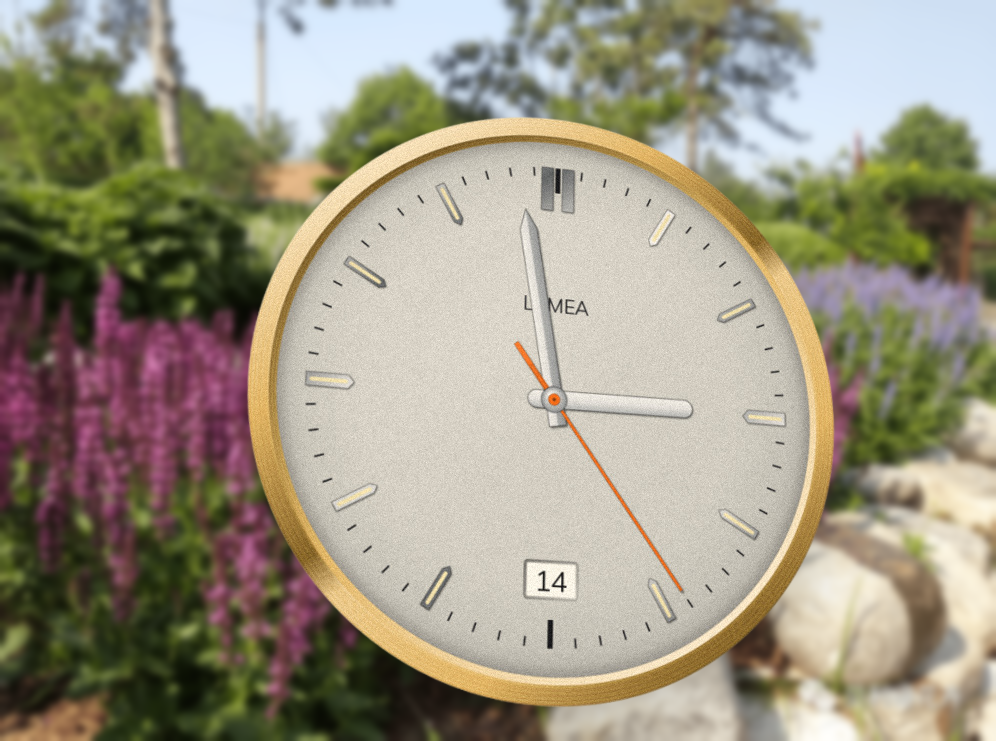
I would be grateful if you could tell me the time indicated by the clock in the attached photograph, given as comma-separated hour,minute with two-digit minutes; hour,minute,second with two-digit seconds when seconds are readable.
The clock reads 2,58,24
